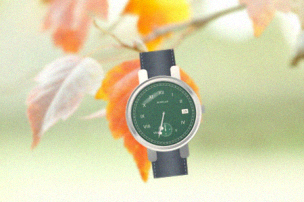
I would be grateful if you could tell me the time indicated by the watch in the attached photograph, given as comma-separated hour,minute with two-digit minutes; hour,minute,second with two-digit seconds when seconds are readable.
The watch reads 6,33
